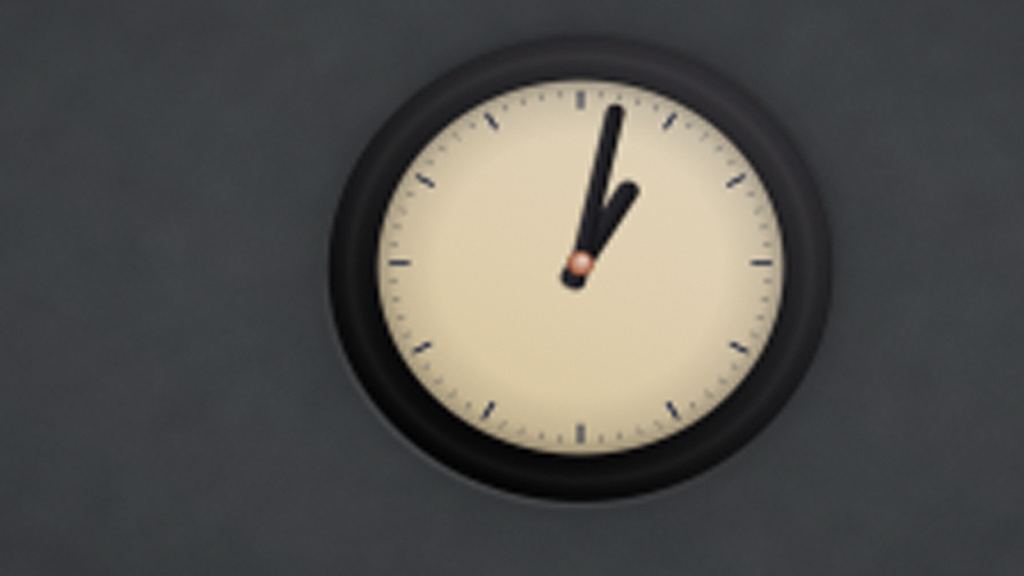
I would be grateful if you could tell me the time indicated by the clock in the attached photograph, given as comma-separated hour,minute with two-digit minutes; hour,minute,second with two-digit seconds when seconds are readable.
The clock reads 1,02
